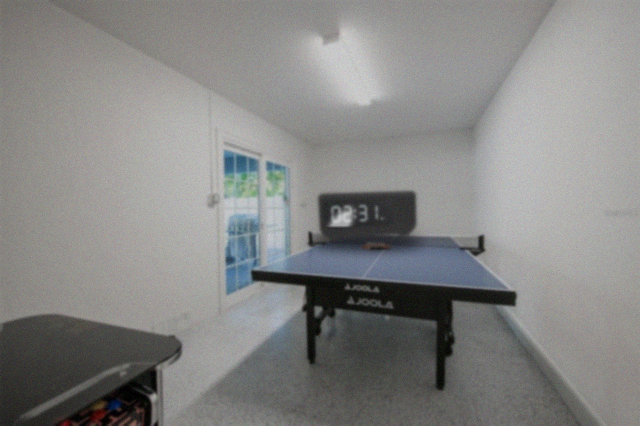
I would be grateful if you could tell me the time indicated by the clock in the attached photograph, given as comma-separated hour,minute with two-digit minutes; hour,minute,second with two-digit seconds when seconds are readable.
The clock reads 2,31
